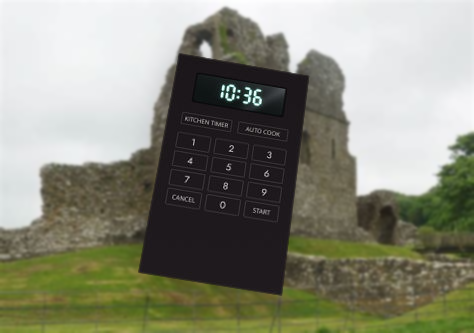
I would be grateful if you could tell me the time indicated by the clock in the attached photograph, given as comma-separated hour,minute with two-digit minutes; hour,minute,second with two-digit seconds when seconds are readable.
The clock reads 10,36
